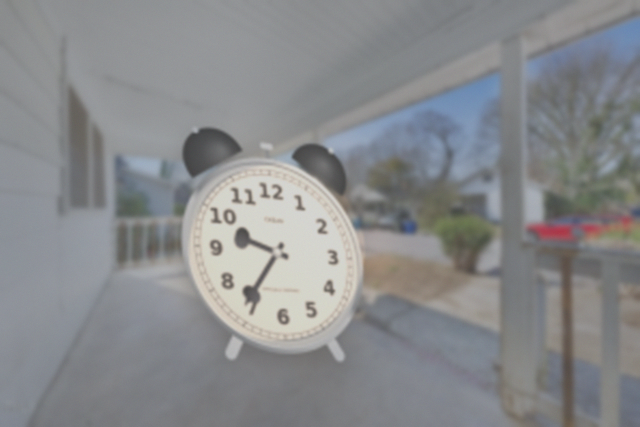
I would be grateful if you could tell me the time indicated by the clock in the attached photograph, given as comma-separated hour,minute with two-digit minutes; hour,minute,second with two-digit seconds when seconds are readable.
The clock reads 9,36
